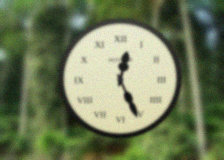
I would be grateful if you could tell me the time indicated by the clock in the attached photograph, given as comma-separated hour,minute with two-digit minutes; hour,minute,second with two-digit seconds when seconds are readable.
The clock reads 12,26
